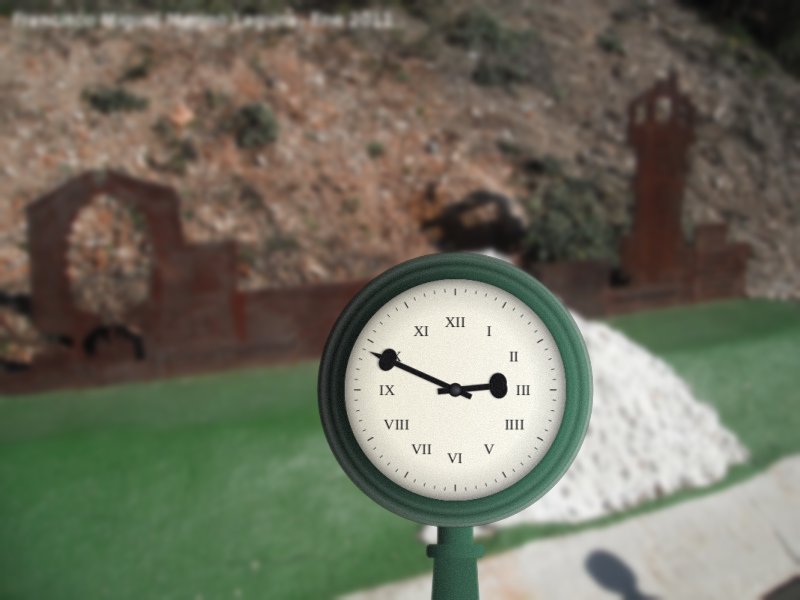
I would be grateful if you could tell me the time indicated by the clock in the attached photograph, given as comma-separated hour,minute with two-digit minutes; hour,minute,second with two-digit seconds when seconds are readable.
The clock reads 2,49
